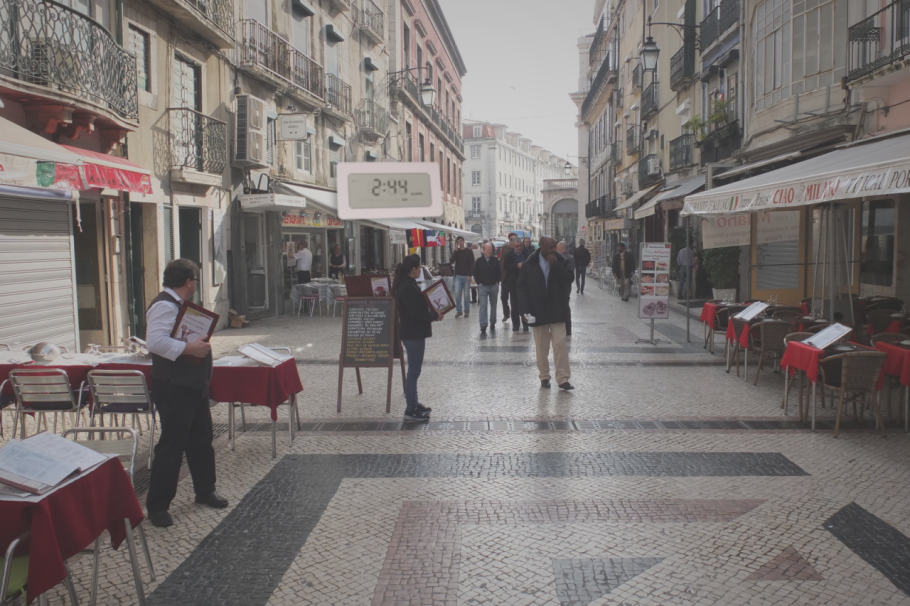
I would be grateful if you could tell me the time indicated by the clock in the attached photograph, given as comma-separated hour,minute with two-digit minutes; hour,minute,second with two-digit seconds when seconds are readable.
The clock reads 2,44
